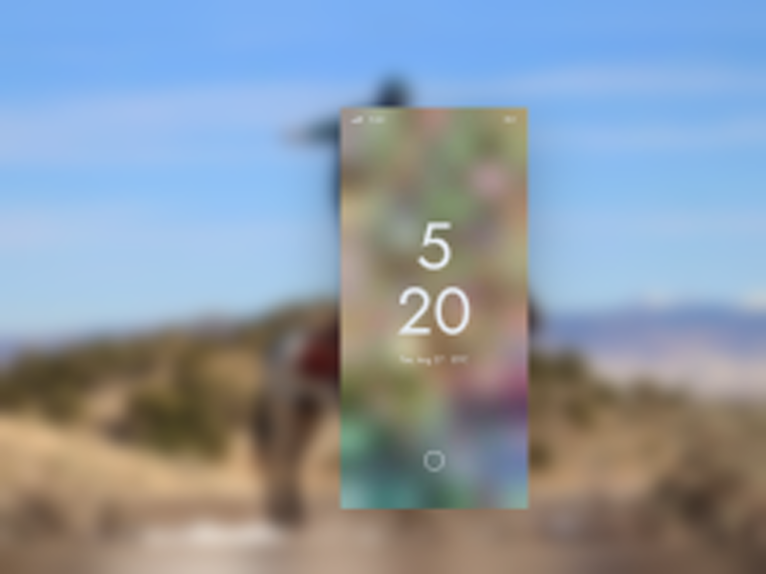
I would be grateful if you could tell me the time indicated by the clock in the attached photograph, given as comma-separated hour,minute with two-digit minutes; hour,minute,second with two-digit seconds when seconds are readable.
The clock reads 5,20
